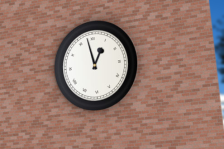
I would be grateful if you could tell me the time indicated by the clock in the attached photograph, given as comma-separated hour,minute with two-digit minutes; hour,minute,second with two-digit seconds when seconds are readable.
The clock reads 12,58
